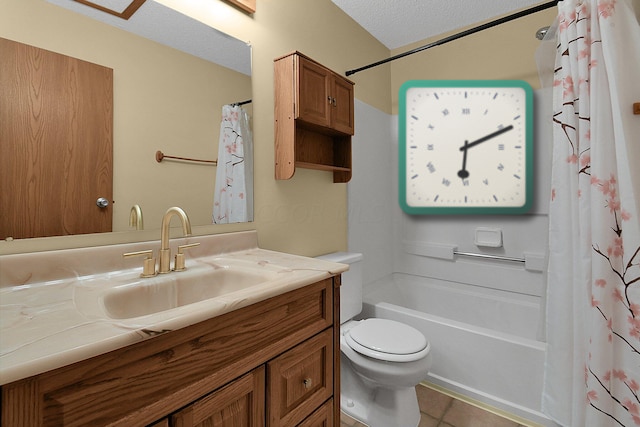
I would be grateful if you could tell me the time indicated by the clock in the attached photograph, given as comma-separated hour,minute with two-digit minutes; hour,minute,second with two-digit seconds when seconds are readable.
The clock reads 6,11
